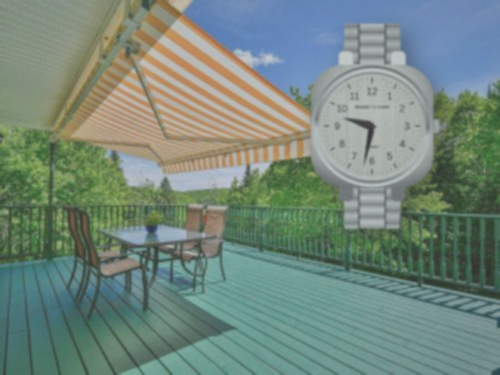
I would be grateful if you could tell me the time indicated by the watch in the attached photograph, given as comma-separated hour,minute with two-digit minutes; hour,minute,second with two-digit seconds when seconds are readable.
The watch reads 9,32
